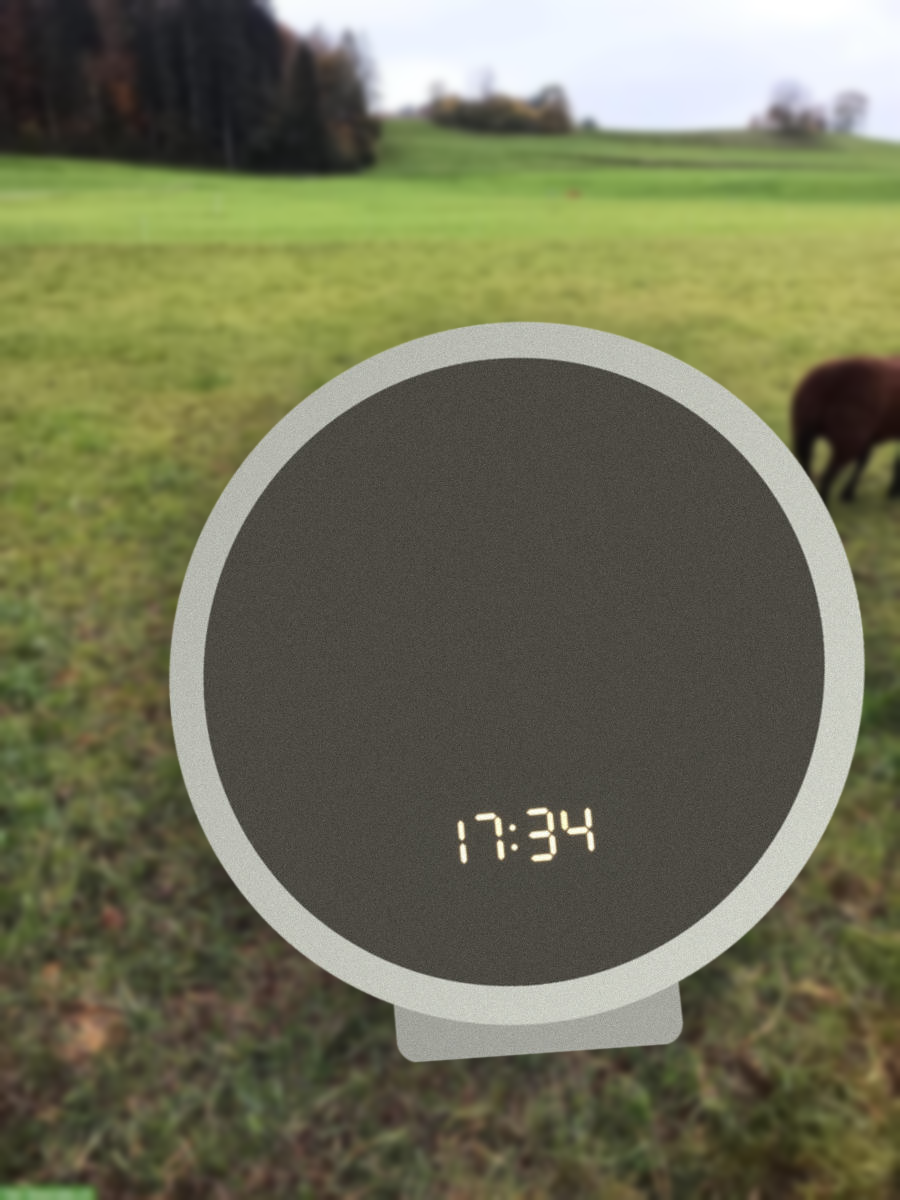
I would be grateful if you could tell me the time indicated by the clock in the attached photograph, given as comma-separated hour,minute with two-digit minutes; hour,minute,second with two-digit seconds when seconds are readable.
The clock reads 17,34
